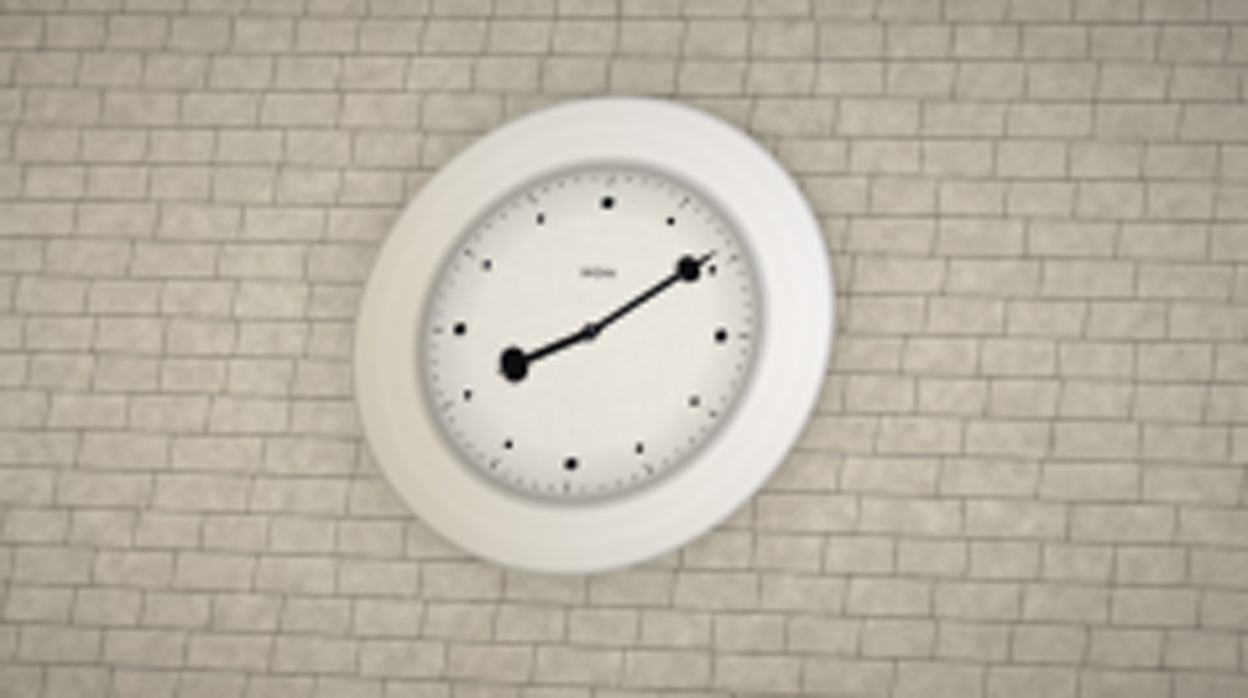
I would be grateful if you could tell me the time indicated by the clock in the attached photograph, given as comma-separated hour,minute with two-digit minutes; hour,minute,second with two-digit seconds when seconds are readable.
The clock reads 8,09
